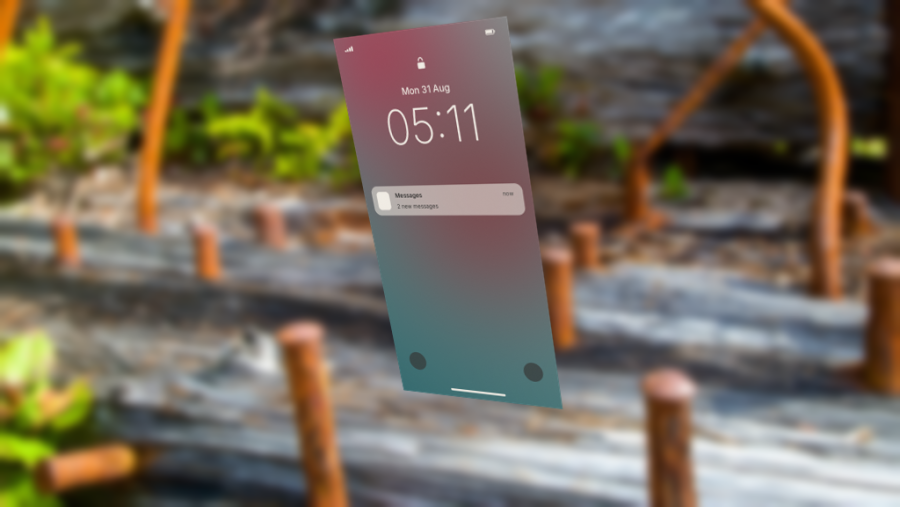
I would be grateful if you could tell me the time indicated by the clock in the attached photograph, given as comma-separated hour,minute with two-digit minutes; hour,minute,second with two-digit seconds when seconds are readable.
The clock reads 5,11
